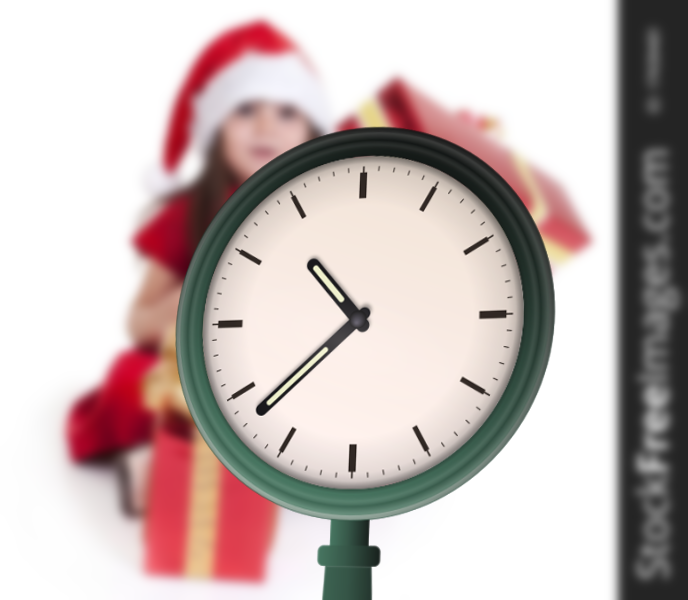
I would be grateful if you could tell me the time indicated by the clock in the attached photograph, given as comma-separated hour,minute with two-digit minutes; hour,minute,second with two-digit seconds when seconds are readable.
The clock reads 10,38
